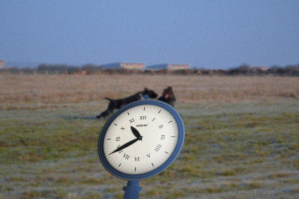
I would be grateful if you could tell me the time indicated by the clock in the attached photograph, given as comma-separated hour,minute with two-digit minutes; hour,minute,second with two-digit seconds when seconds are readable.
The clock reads 10,40
